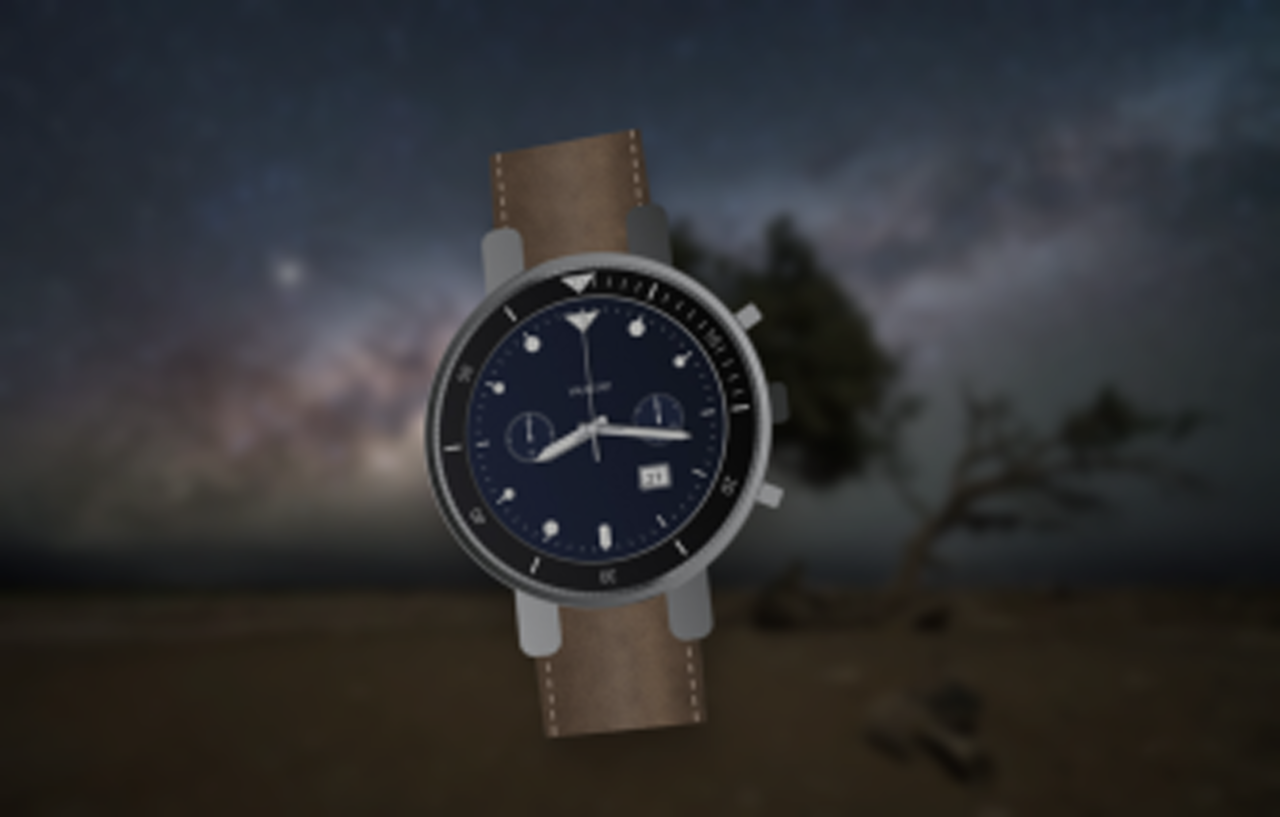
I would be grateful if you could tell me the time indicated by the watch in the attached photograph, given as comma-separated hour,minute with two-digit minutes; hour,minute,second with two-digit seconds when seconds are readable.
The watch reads 8,17
